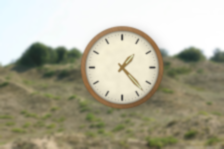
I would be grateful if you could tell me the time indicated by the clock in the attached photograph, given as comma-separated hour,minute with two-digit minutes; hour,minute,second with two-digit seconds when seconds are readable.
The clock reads 1,23
